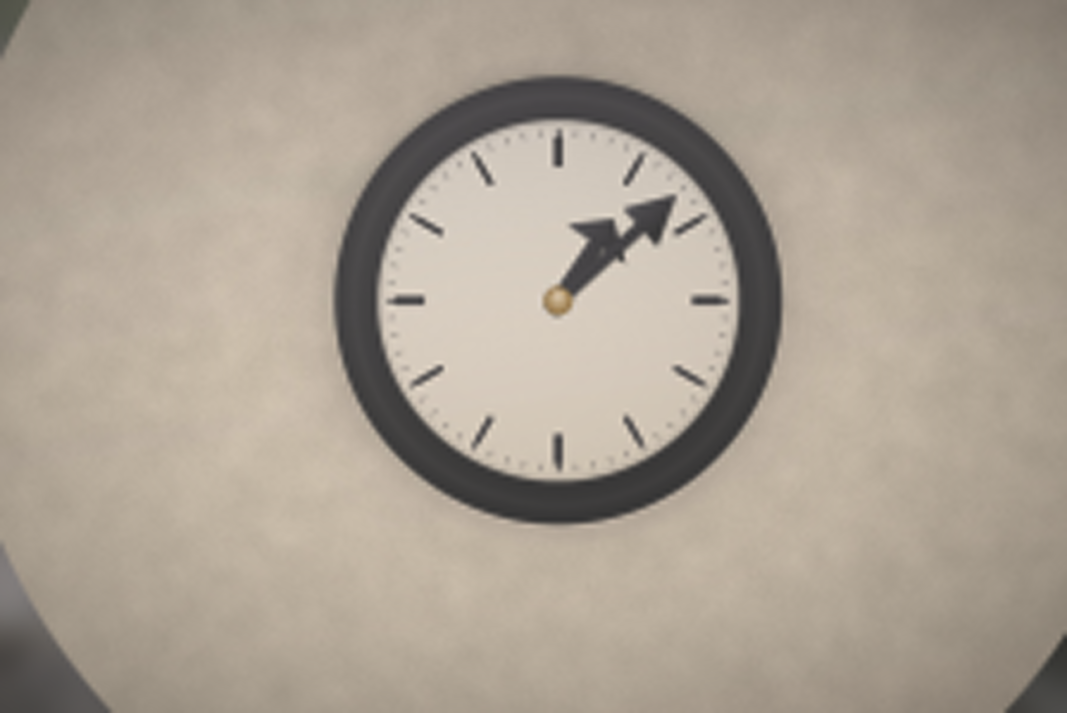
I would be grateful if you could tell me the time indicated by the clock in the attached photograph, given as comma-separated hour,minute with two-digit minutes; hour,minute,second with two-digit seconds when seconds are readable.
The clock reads 1,08
